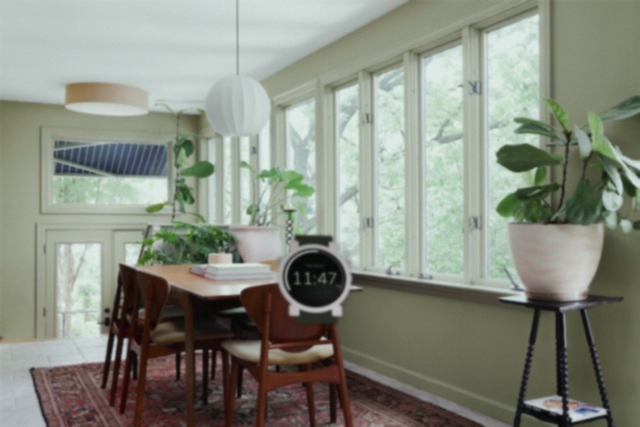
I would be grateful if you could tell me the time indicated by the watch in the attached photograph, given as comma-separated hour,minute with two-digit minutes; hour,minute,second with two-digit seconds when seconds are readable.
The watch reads 11,47
